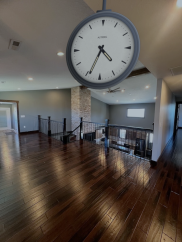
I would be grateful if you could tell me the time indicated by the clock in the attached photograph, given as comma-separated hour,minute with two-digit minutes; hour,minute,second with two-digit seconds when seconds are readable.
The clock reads 4,34
